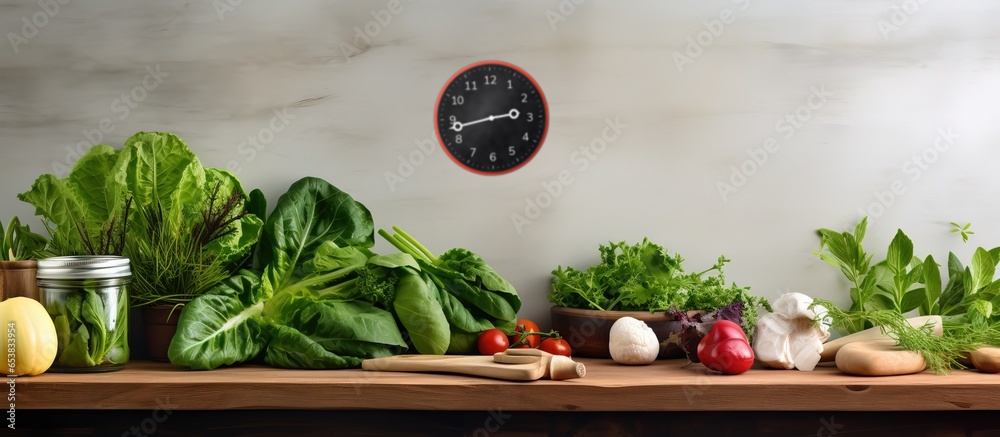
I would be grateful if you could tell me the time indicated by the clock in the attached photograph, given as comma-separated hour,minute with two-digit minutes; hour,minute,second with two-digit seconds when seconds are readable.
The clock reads 2,43
